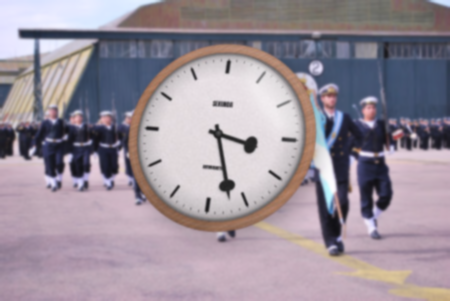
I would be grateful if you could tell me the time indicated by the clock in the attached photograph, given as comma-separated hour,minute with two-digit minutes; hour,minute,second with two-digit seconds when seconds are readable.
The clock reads 3,27
